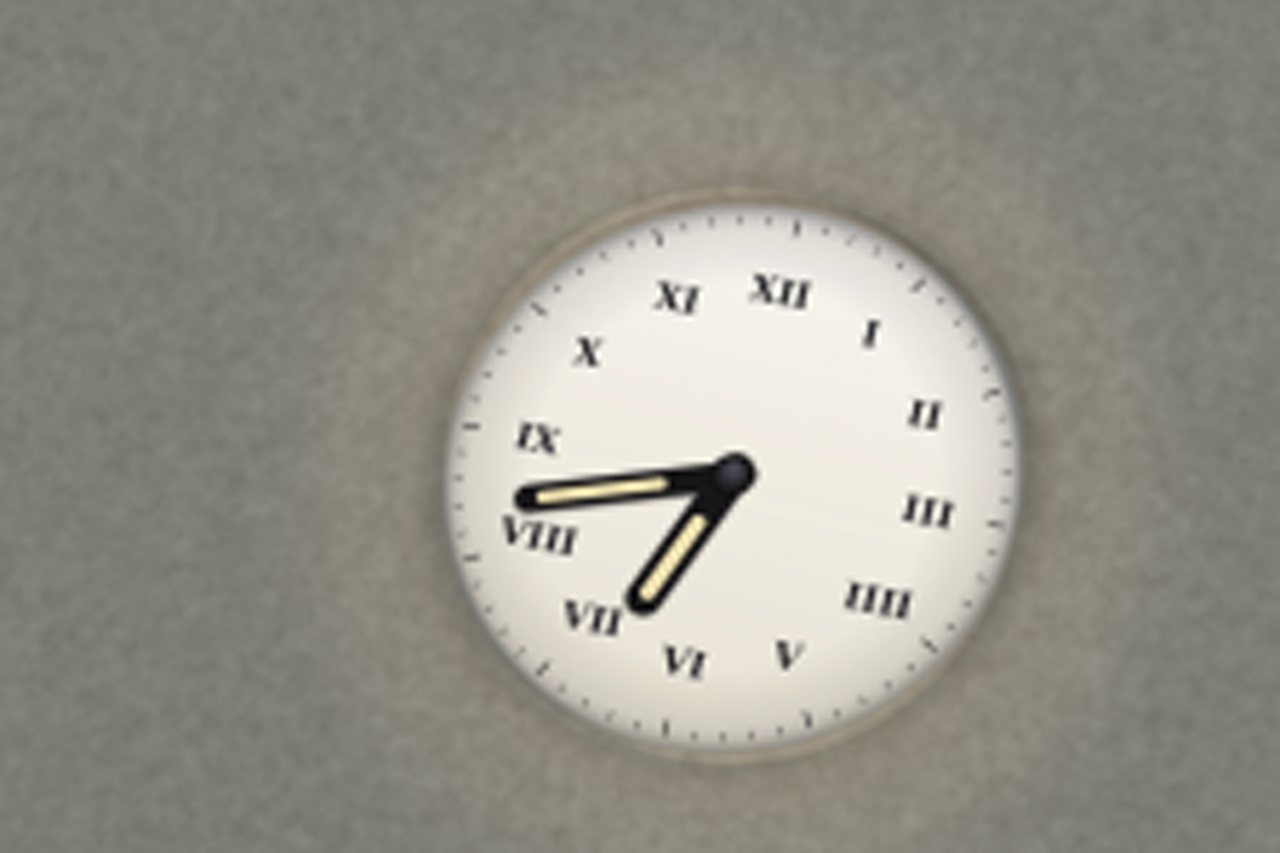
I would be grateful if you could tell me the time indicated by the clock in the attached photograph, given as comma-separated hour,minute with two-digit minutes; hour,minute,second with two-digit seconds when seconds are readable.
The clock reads 6,42
